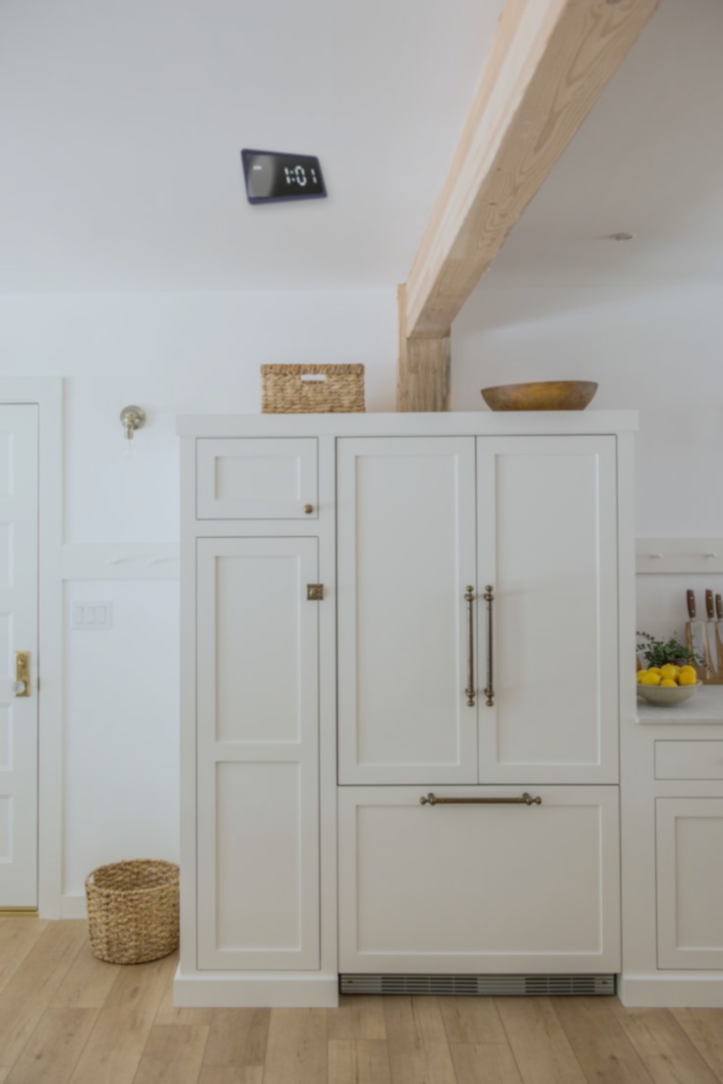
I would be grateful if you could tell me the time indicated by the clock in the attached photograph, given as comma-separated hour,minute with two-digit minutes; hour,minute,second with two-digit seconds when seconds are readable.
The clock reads 1,01
